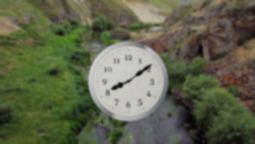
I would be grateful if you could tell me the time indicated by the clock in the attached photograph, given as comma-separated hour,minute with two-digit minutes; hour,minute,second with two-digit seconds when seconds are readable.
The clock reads 8,09
